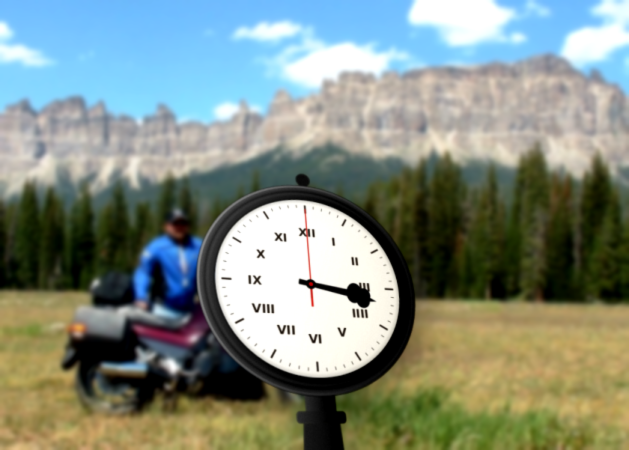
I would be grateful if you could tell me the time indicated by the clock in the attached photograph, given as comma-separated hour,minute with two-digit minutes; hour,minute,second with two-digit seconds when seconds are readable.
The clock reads 3,17,00
